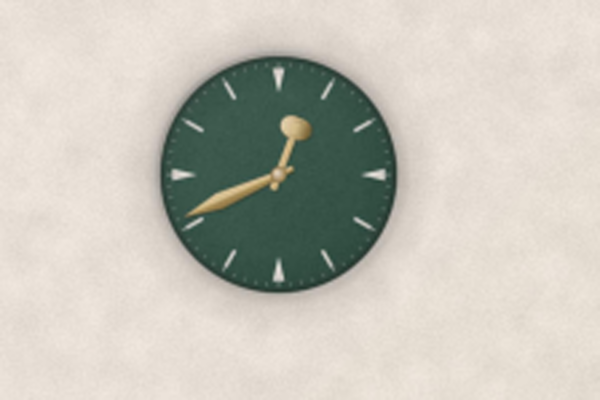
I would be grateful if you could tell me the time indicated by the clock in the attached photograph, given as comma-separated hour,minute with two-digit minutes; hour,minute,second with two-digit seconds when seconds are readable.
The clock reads 12,41
